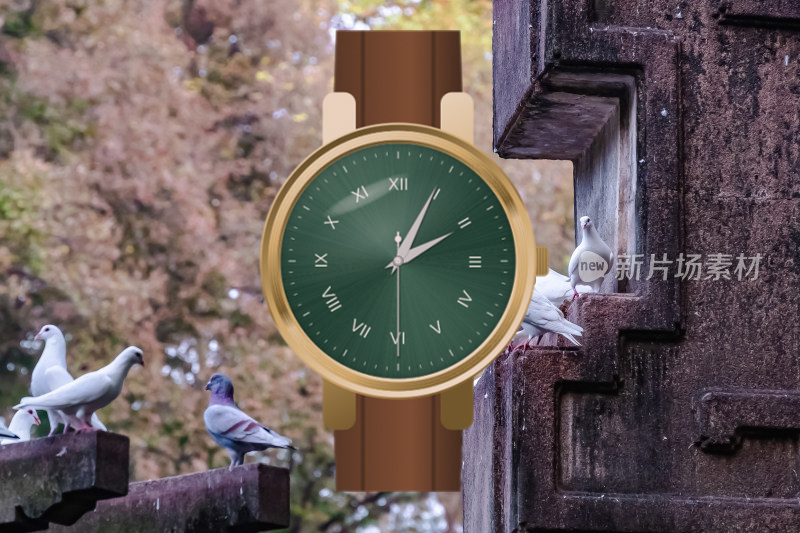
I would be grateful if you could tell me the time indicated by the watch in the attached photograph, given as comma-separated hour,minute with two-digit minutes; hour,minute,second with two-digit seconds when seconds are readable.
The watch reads 2,04,30
